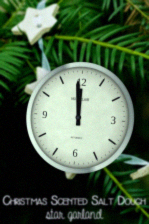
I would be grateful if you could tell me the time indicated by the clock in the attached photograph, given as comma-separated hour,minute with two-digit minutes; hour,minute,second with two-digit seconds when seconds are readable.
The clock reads 11,59
